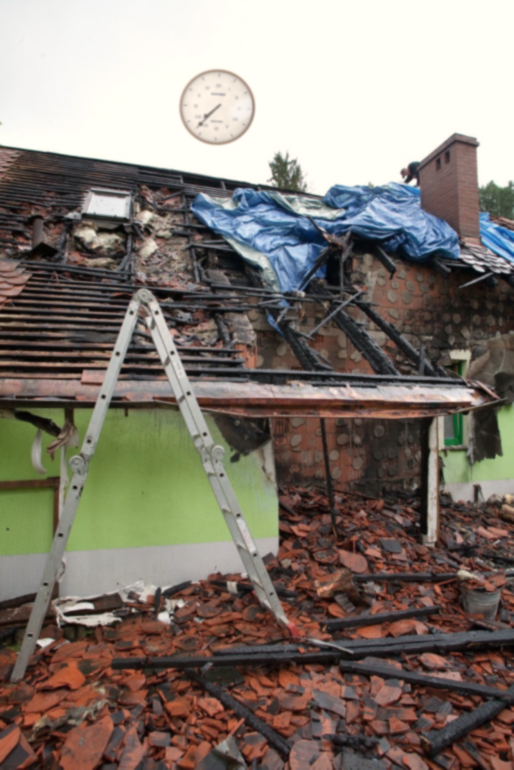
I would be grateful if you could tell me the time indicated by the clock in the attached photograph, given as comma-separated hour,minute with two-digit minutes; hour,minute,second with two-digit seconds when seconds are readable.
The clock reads 7,37
